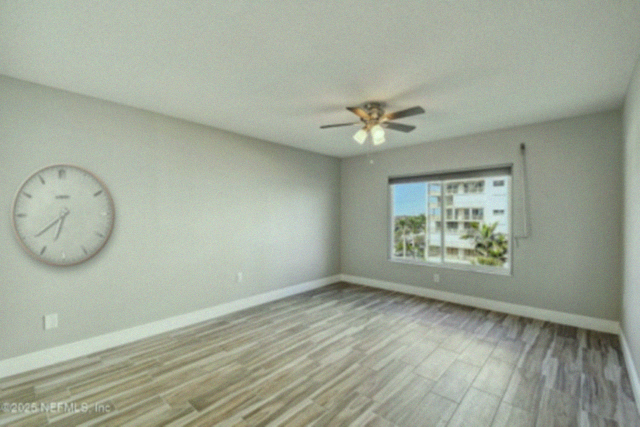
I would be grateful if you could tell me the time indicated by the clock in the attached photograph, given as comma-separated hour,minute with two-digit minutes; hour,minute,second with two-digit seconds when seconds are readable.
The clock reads 6,39
